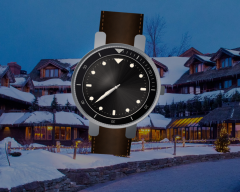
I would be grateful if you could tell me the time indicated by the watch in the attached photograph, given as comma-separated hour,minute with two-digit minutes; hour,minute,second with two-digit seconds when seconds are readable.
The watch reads 7,38
